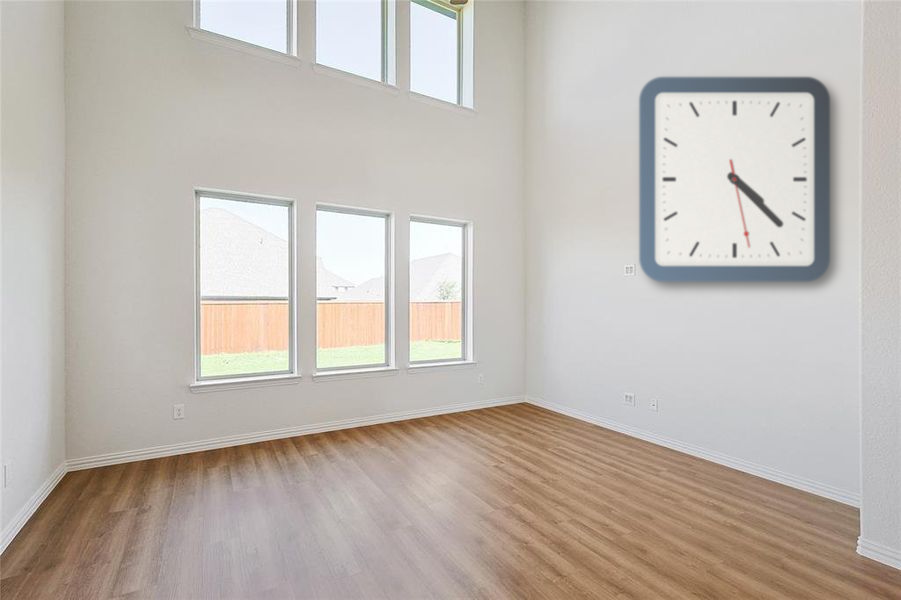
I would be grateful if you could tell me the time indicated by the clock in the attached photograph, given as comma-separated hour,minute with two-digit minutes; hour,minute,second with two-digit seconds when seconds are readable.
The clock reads 4,22,28
